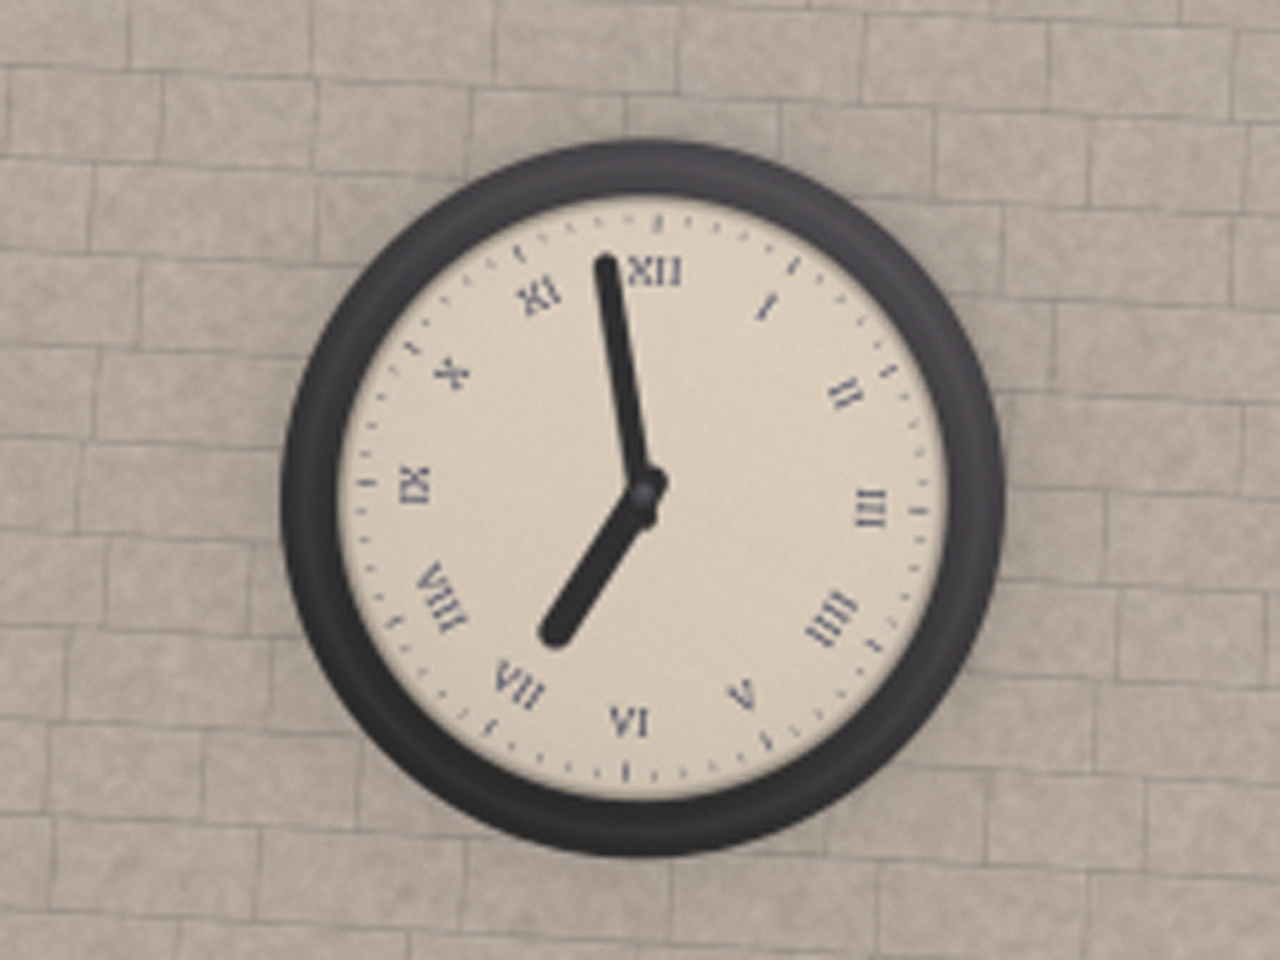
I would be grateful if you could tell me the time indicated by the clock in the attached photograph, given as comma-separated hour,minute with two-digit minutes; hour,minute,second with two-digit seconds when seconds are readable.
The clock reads 6,58
